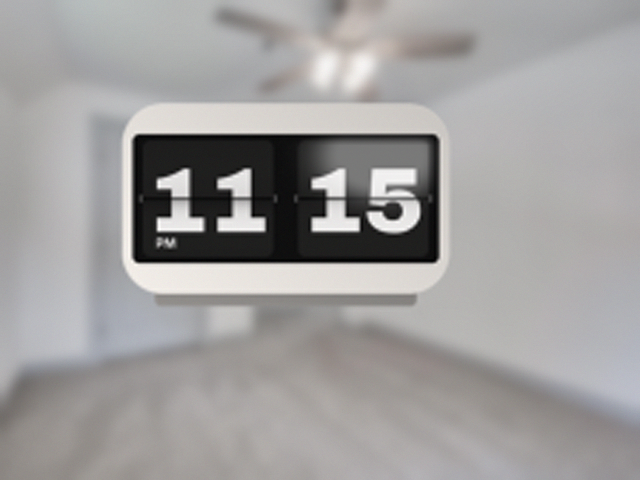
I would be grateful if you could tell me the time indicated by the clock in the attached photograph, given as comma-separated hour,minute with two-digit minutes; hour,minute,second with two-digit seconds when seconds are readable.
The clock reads 11,15
